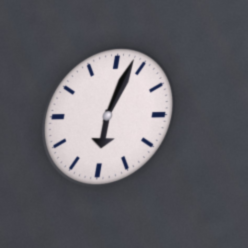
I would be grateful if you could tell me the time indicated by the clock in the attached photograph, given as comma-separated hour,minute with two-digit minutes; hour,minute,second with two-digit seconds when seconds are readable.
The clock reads 6,03
